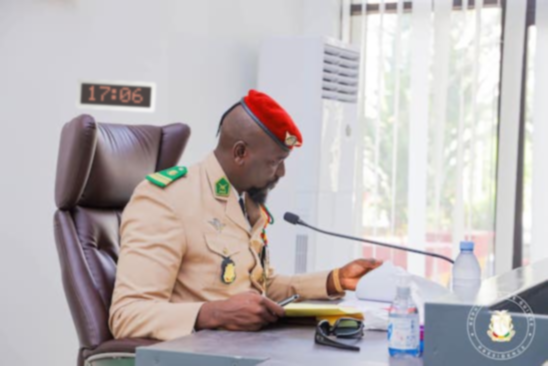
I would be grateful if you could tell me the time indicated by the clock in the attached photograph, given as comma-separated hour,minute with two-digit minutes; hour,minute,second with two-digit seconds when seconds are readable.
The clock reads 17,06
